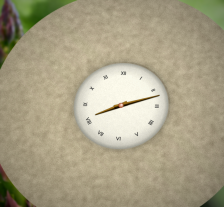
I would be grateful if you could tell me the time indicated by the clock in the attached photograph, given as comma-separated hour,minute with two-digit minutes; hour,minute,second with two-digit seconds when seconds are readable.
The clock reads 8,12
